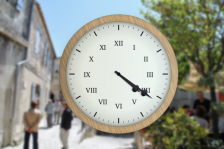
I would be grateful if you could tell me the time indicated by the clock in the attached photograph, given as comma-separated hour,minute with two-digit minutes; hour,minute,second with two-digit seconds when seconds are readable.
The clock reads 4,21
